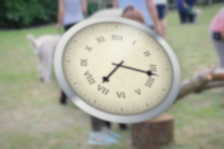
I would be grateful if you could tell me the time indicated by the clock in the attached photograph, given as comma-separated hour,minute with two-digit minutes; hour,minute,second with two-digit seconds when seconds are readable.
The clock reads 7,17
